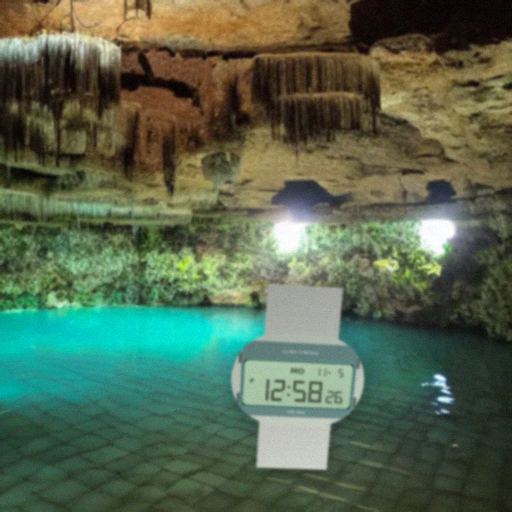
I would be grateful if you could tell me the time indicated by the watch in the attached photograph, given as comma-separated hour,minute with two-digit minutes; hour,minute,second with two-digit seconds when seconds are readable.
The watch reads 12,58,26
